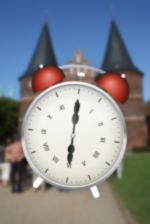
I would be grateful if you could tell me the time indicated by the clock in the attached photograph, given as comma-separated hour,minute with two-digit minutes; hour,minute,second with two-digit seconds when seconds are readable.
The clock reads 6,00
